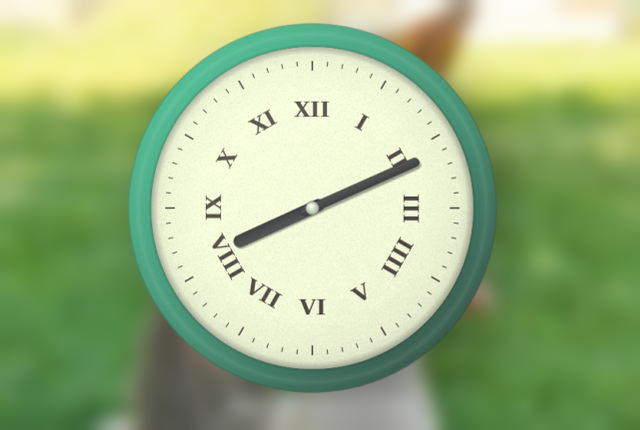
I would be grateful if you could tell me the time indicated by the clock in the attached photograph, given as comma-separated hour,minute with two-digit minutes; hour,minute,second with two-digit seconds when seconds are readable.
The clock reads 8,11
